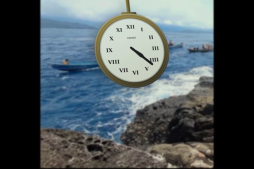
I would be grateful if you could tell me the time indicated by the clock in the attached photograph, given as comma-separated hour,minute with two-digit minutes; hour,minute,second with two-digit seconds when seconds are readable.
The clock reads 4,22
